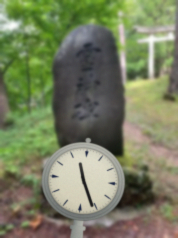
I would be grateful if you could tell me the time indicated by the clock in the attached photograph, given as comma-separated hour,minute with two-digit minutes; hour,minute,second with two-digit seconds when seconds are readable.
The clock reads 11,26
